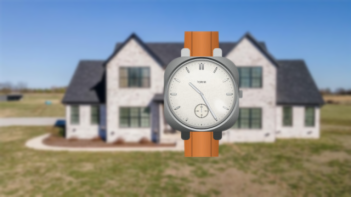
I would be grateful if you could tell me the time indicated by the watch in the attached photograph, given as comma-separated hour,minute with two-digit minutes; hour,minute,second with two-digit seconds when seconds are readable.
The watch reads 10,25
